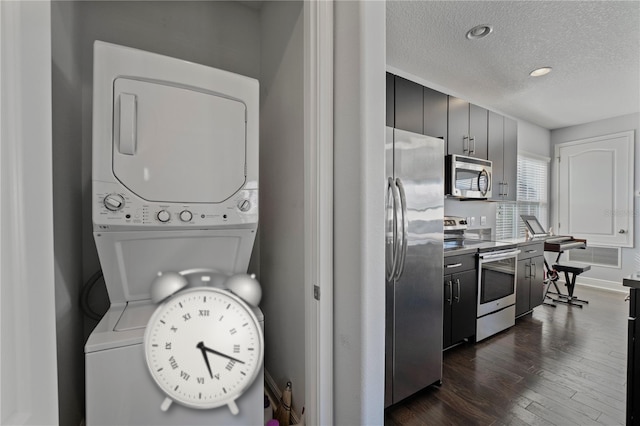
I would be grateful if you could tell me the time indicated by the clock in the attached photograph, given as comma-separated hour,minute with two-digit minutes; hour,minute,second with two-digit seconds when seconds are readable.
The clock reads 5,18
